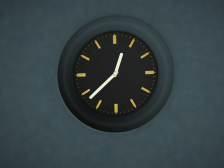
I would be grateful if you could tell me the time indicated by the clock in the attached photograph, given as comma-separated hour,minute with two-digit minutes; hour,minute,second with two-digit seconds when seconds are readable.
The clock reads 12,38
